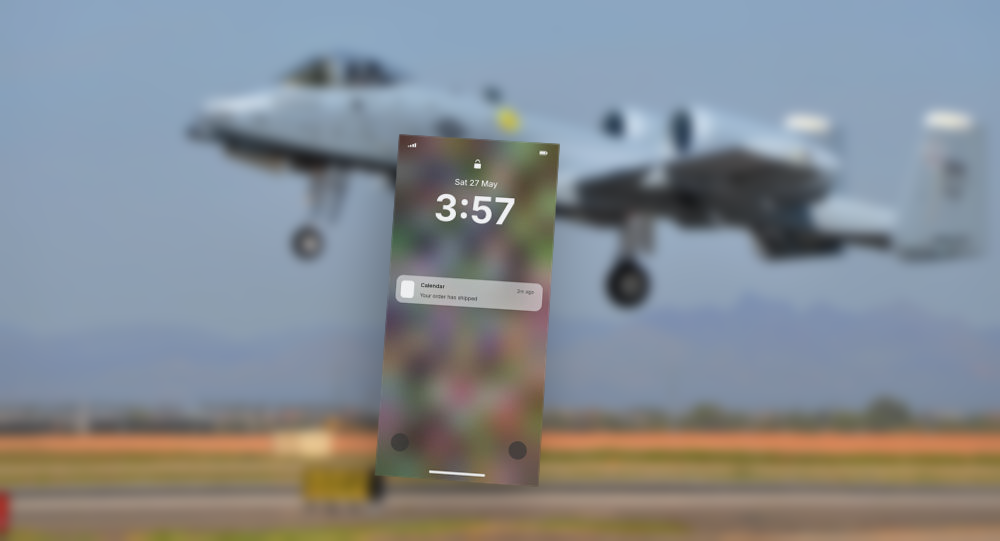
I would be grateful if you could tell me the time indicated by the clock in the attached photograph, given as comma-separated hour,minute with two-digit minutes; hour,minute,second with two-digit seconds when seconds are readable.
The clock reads 3,57
